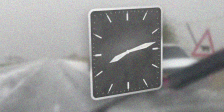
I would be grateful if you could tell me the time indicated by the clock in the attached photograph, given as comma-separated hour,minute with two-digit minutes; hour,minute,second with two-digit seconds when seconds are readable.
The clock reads 8,13
